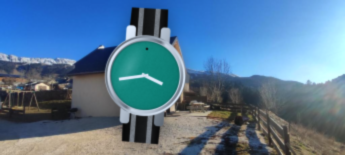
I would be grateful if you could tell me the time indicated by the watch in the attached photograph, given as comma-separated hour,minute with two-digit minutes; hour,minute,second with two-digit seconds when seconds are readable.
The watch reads 3,43
